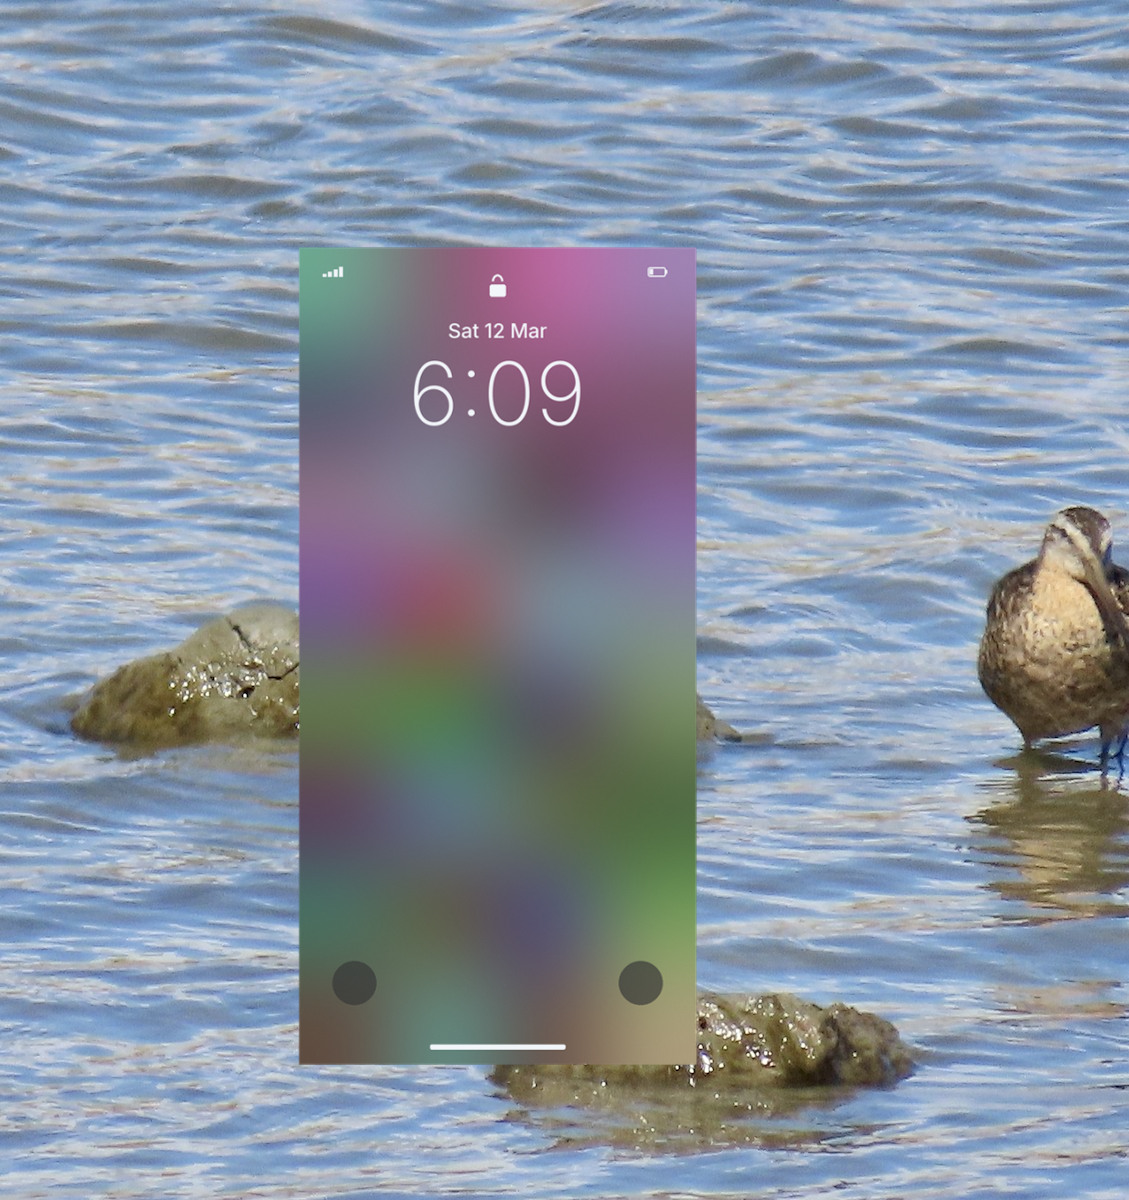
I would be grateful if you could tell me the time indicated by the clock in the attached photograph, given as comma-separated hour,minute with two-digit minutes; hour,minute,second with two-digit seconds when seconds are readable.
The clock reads 6,09
